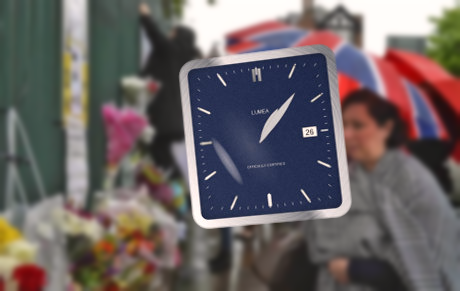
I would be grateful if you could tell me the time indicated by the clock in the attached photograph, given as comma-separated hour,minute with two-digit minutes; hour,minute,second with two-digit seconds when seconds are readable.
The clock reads 1,07
